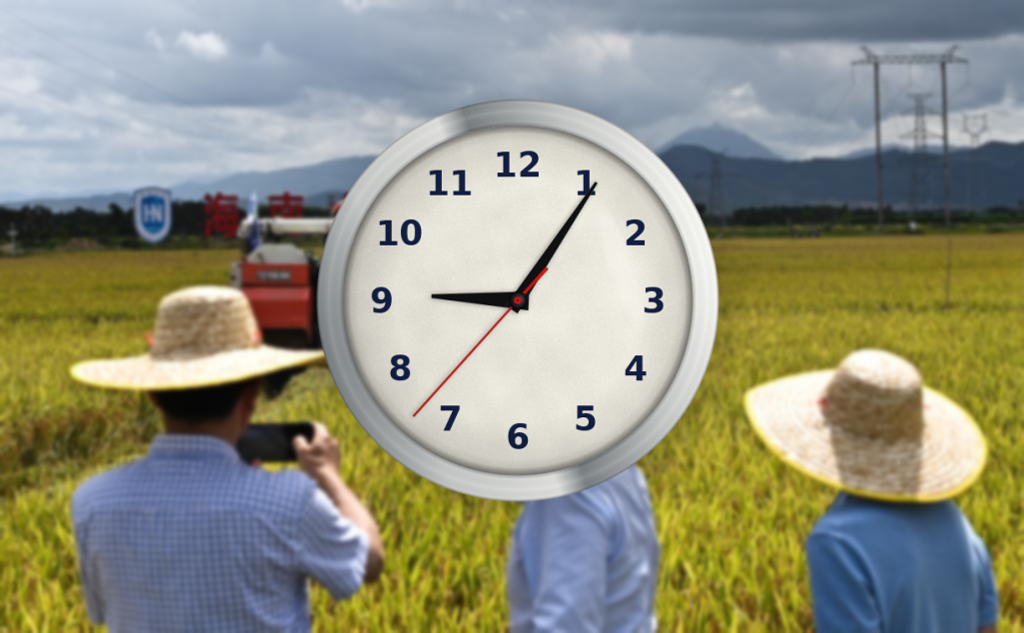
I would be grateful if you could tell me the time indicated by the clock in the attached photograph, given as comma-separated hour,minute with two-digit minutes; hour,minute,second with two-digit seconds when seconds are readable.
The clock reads 9,05,37
